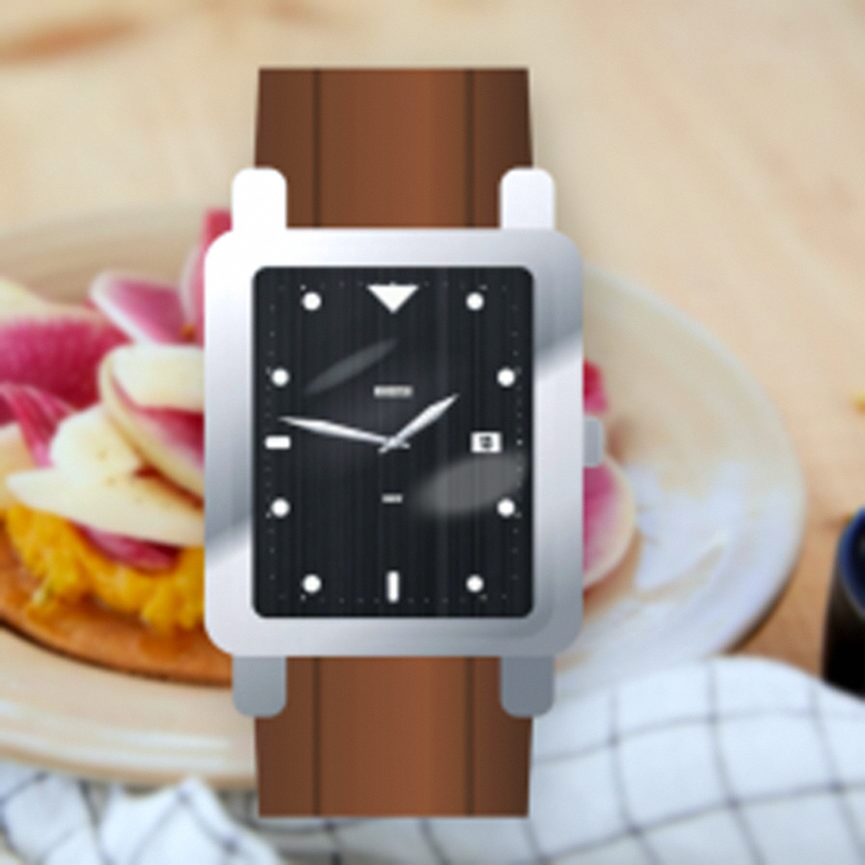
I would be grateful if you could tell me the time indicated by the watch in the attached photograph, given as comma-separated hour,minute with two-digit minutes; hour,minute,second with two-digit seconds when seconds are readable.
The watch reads 1,47
